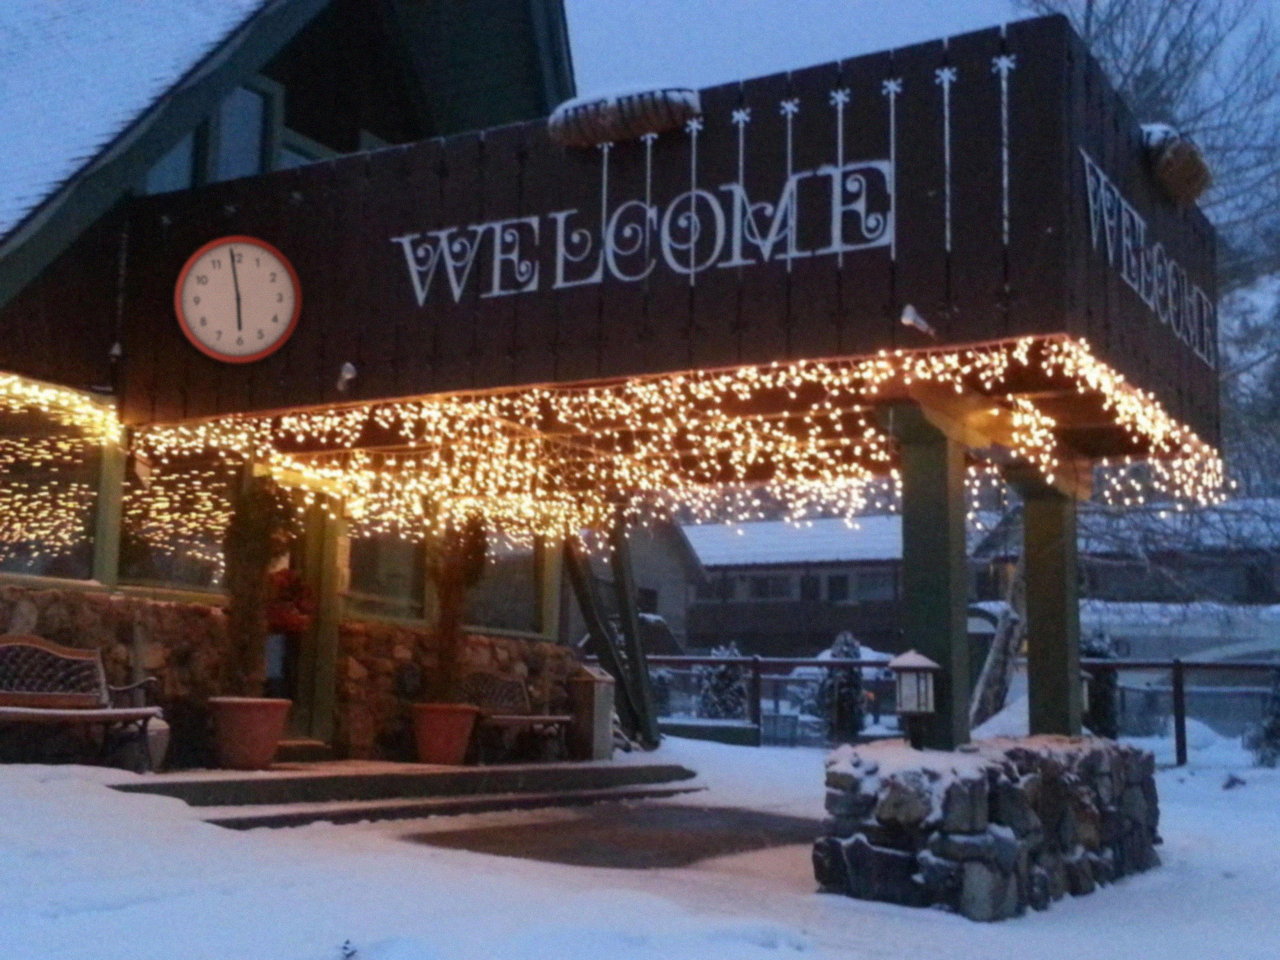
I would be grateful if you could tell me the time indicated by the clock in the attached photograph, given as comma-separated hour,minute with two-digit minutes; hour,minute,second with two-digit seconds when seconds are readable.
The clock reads 5,59
